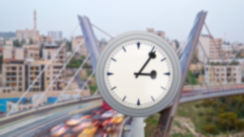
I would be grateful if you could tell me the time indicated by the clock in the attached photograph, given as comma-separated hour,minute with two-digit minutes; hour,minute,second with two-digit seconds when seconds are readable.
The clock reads 3,06
